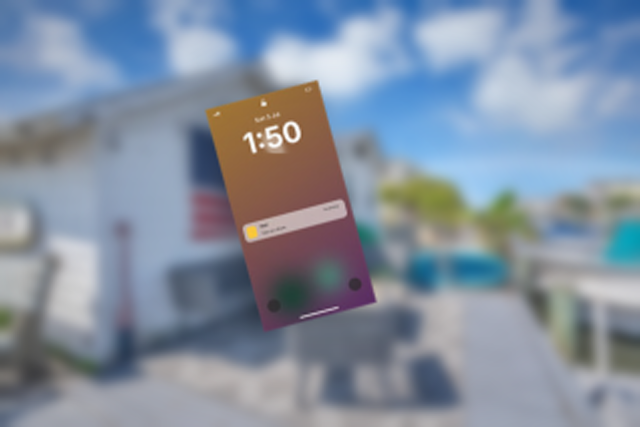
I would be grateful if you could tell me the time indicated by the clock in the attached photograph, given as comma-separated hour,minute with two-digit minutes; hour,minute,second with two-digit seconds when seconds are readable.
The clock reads 1,50
